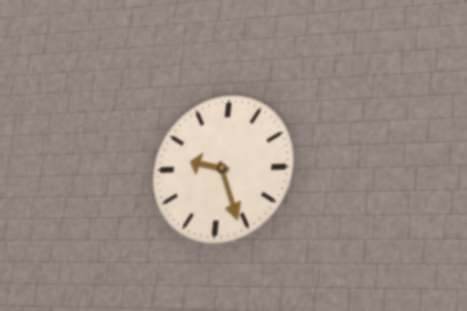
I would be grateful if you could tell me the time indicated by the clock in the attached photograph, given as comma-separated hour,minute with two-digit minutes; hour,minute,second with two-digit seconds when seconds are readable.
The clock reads 9,26
